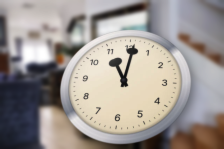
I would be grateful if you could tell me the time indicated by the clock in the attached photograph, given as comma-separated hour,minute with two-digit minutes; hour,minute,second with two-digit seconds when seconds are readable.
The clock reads 11,01
